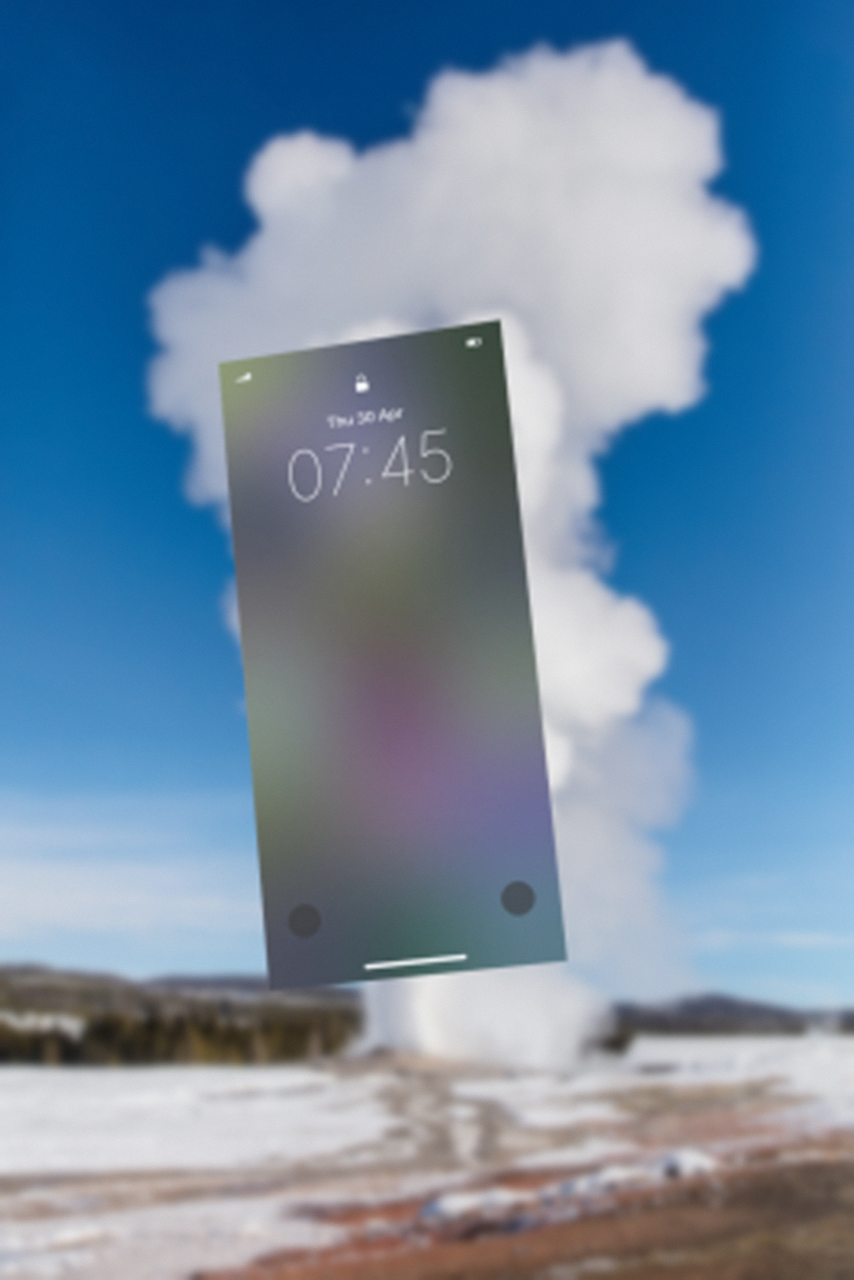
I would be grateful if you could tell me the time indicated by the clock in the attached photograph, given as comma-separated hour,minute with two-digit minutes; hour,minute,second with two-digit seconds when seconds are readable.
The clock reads 7,45
